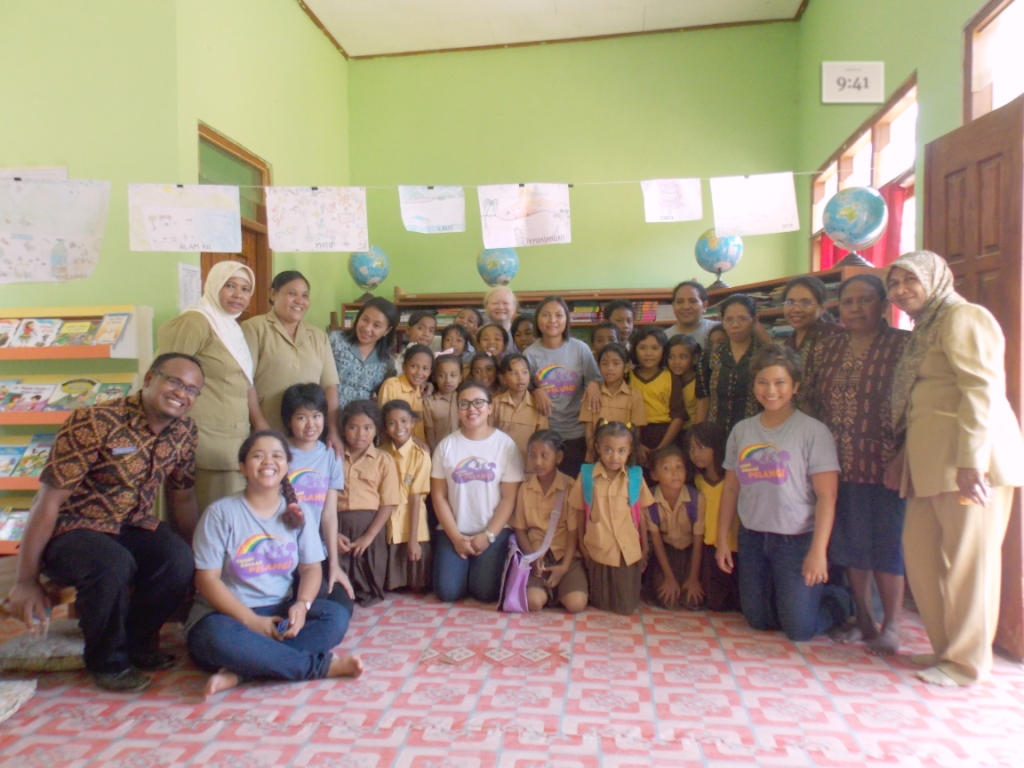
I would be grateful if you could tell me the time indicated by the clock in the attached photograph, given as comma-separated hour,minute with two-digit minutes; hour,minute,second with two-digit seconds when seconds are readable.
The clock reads 9,41
